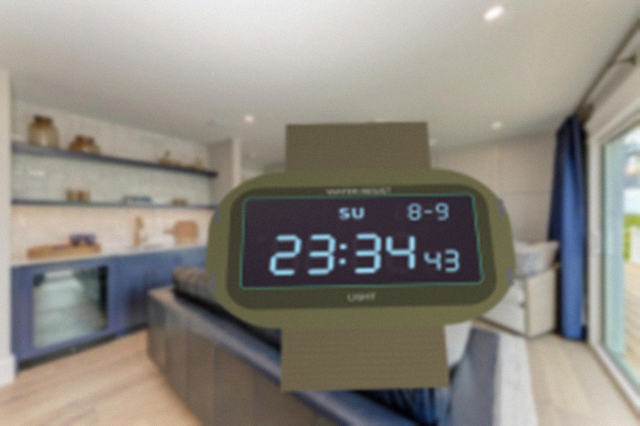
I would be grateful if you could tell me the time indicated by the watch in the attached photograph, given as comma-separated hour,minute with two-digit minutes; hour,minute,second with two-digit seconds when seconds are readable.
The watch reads 23,34,43
